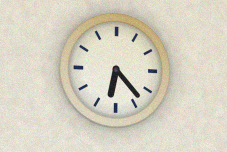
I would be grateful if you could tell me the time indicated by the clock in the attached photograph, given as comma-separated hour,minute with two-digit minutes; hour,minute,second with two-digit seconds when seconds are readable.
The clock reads 6,23
